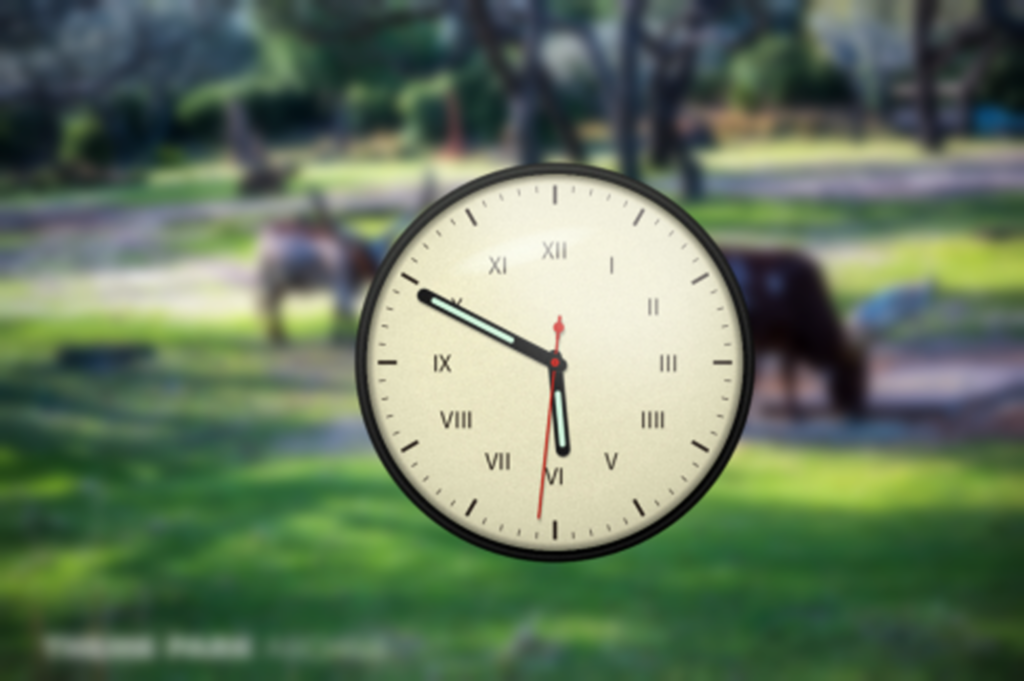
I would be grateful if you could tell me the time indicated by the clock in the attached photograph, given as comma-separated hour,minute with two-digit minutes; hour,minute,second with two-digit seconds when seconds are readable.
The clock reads 5,49,31
